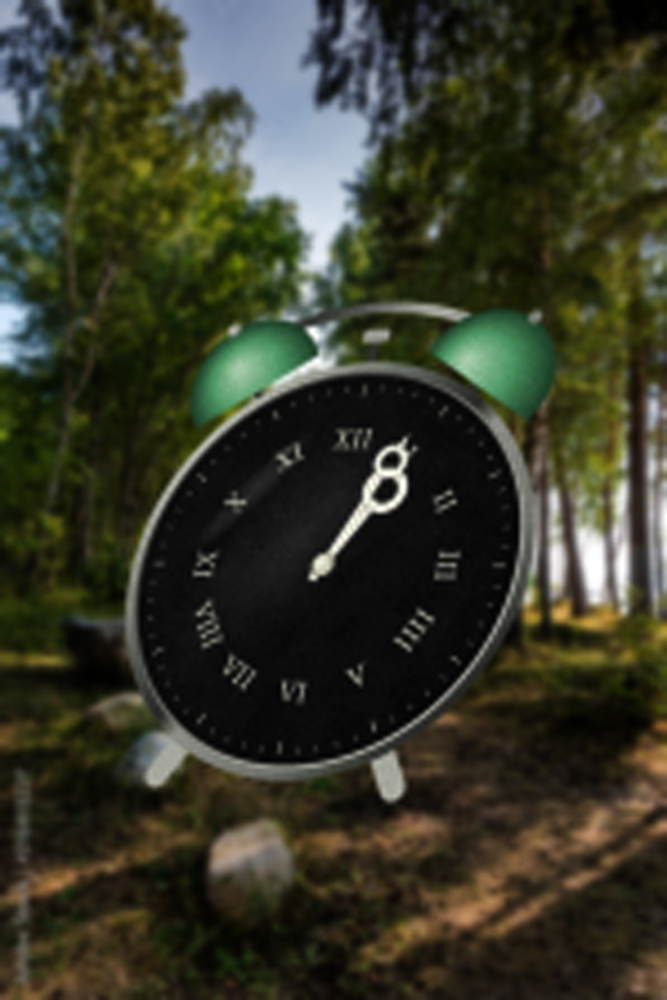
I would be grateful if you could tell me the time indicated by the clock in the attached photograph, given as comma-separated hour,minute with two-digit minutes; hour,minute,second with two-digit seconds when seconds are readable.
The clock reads 1,04
